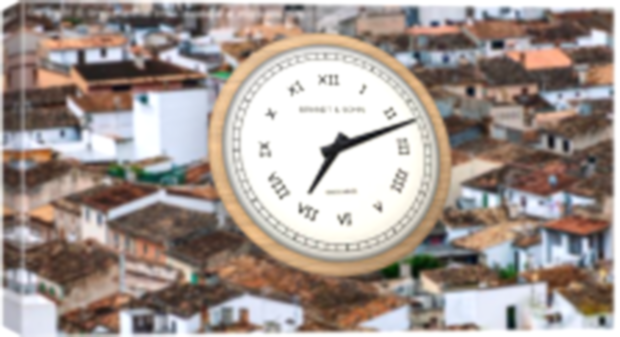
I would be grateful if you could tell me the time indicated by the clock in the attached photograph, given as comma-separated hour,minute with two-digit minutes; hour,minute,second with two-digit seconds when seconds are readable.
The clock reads 7,12
